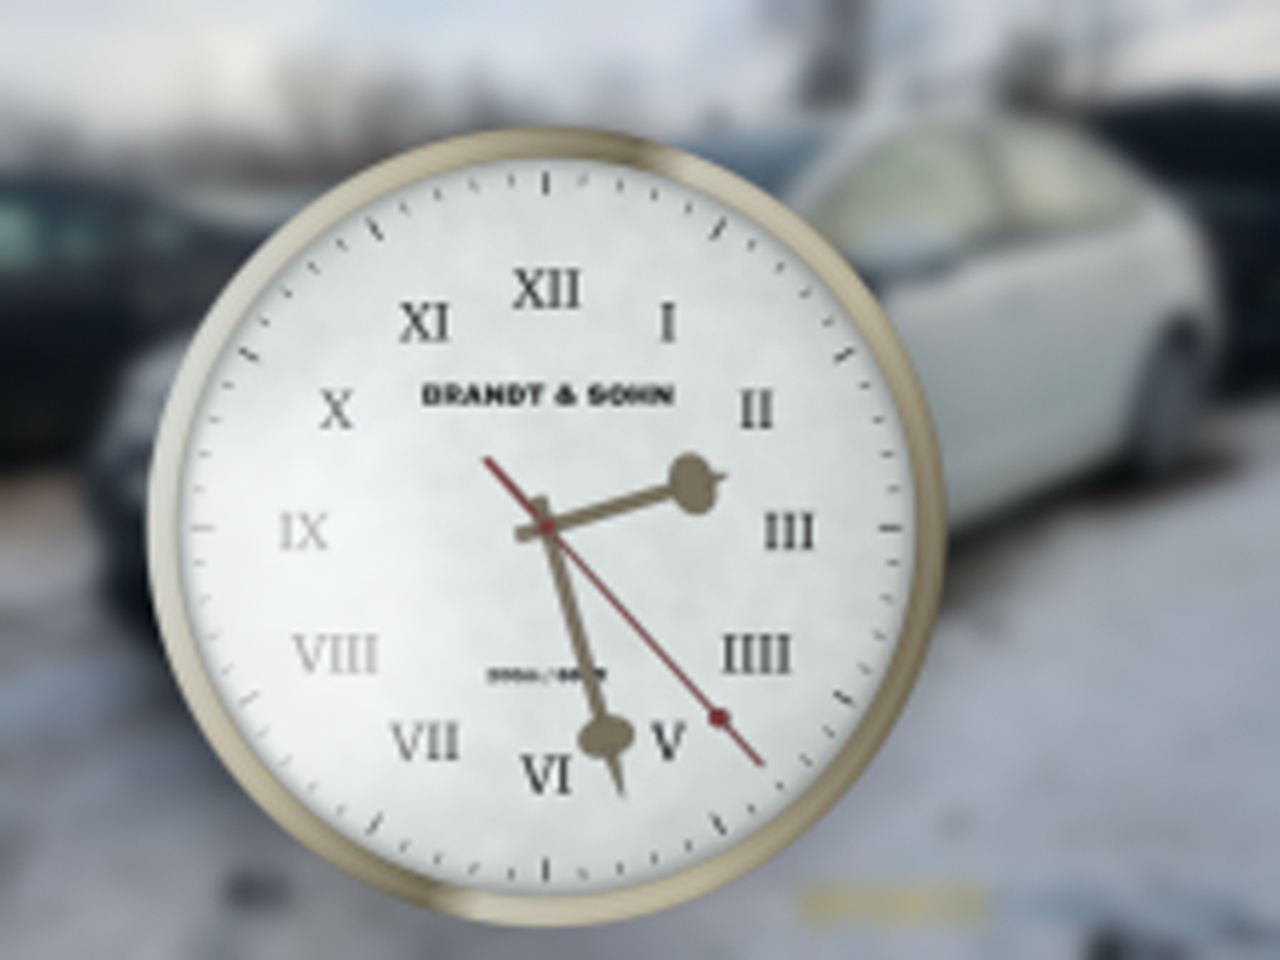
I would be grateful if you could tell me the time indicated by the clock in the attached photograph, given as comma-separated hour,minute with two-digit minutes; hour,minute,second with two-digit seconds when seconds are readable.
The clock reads 2,27,23
